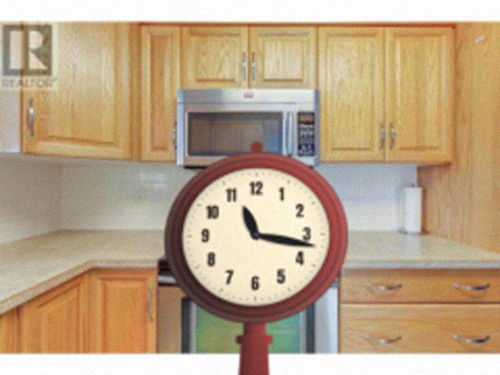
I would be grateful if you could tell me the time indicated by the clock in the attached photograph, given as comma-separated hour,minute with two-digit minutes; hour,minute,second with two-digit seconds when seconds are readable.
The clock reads 11,17
